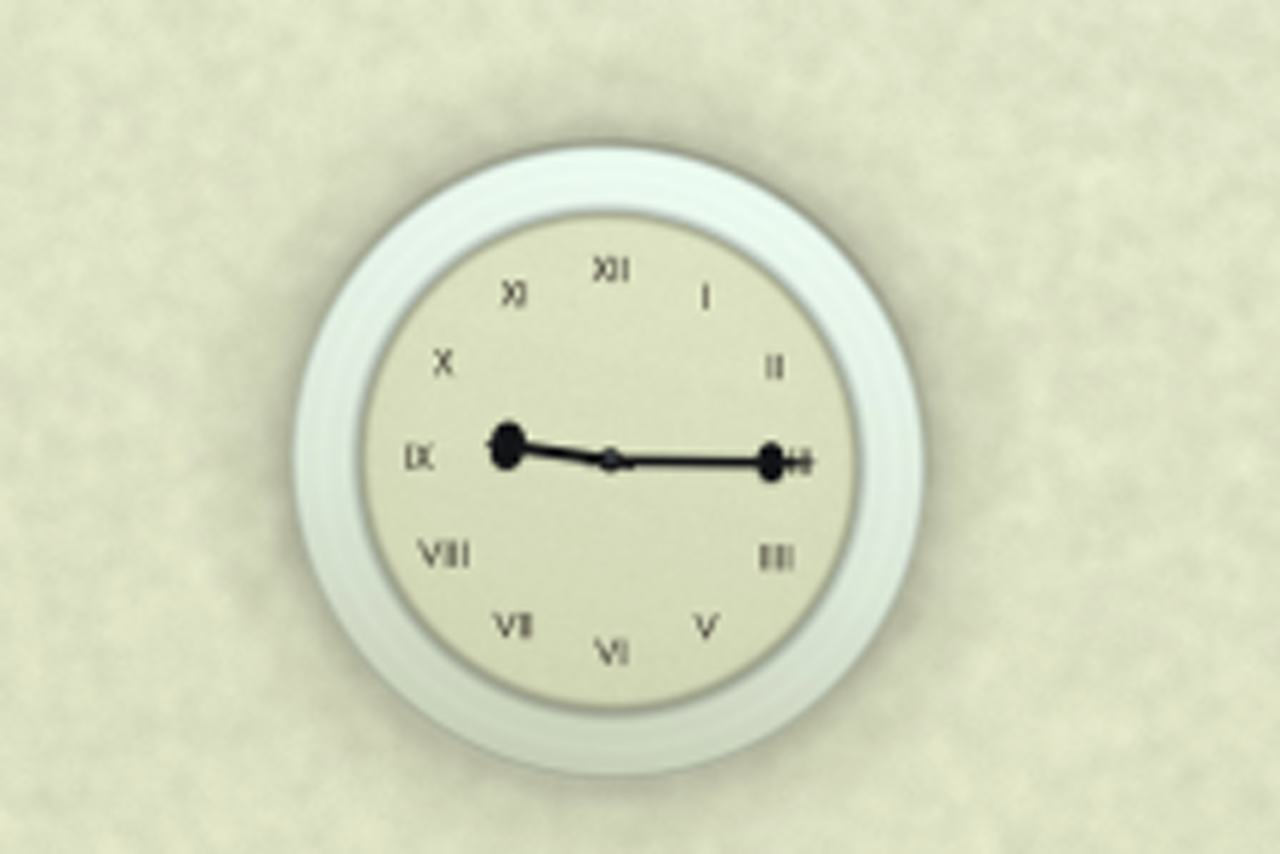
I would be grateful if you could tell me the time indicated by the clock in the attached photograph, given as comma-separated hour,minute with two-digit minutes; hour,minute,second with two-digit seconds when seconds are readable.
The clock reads 9,15
